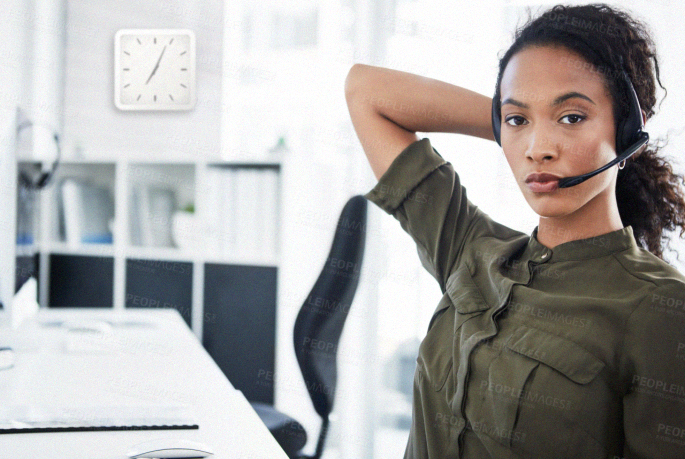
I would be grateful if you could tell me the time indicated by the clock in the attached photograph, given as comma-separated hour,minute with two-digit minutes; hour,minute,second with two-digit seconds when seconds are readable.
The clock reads 7,04
